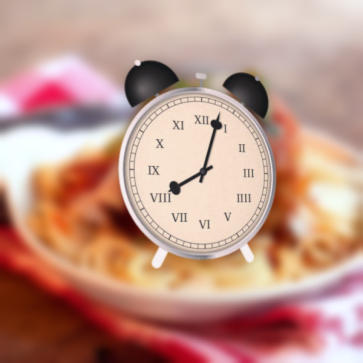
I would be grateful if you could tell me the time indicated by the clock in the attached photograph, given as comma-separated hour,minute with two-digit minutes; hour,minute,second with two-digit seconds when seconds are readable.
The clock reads 8,03
